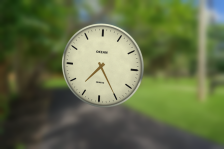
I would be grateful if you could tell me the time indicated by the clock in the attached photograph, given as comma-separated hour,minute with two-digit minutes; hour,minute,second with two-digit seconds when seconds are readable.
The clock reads 7,25
